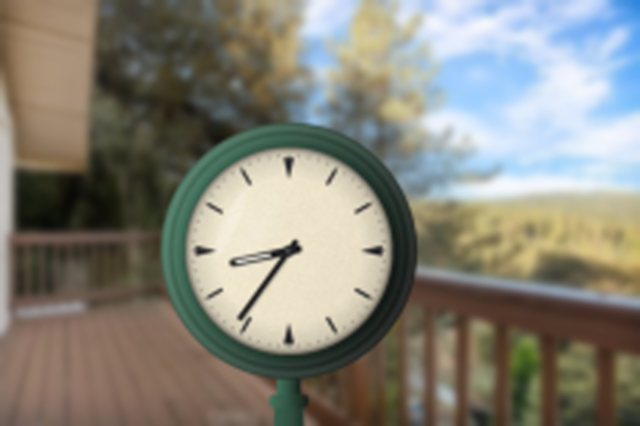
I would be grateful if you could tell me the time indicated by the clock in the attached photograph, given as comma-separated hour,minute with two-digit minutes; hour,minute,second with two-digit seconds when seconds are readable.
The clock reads 8,36
